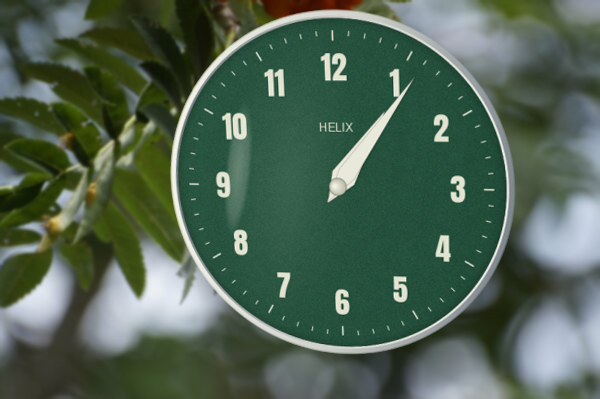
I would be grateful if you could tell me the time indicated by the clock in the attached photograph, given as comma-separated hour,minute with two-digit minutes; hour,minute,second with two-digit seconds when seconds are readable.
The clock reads 1,06
